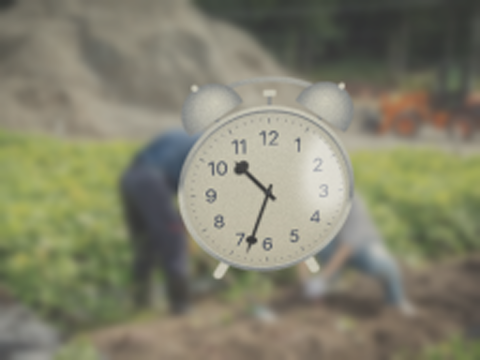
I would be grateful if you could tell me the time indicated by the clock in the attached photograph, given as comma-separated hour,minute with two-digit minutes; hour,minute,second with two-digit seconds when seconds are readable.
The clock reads 10,33
